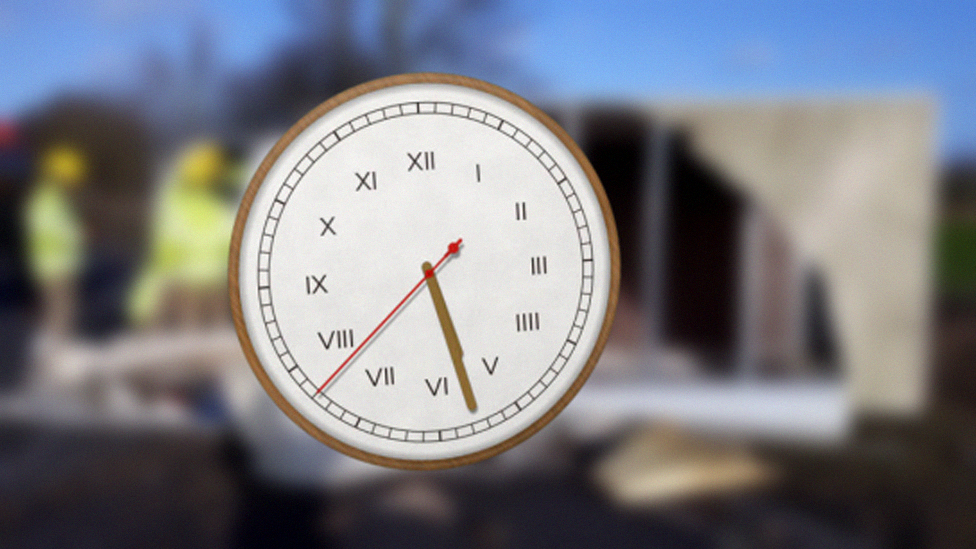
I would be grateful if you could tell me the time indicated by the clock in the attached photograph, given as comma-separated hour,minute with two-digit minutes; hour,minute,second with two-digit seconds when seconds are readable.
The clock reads 5,27,38
